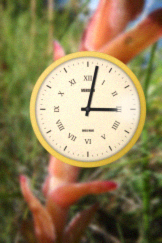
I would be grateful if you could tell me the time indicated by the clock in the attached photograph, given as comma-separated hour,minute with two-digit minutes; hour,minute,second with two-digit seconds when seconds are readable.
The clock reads 3,02
